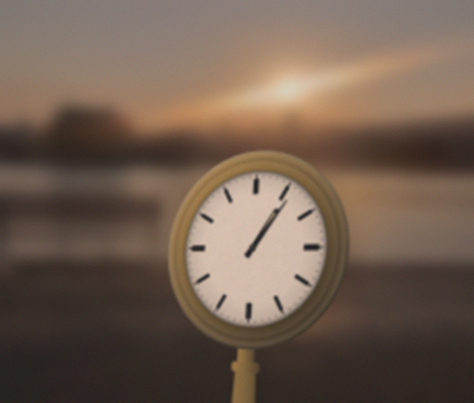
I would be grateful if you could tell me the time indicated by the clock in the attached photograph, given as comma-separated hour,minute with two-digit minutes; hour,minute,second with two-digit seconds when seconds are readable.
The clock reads 1,06
